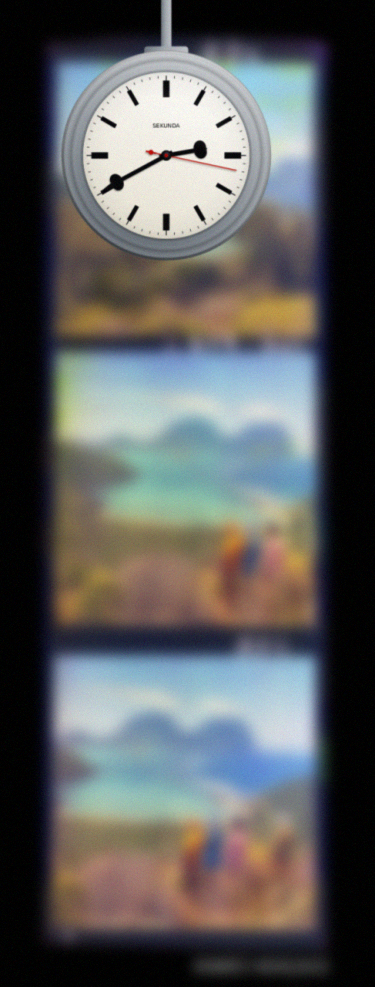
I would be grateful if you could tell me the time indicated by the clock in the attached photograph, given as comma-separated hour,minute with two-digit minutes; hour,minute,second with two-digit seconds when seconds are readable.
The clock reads 2,40,17
